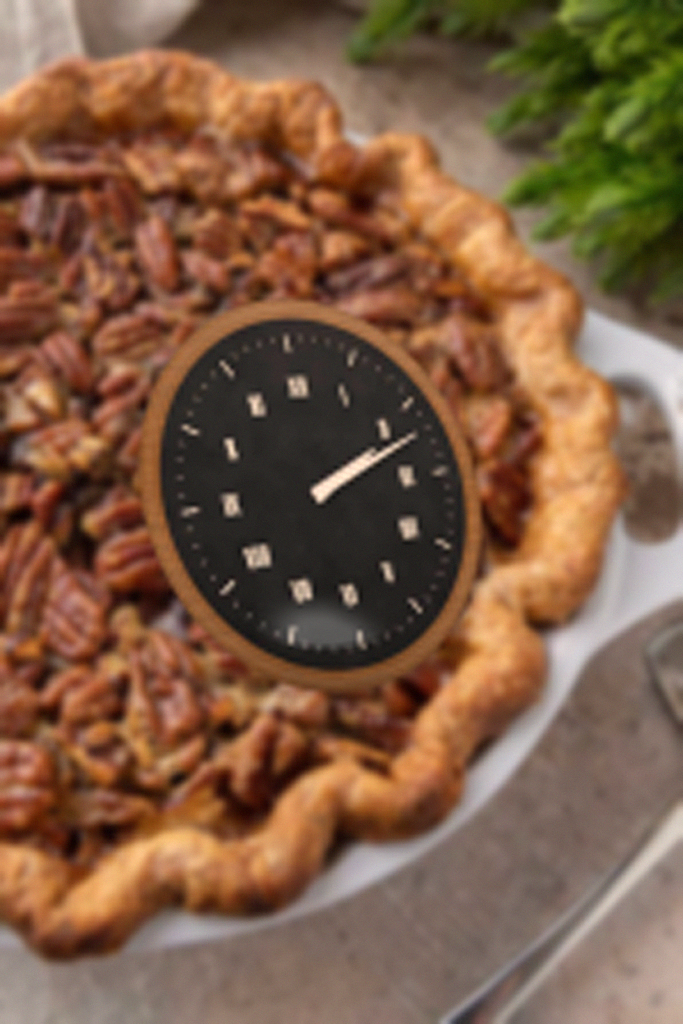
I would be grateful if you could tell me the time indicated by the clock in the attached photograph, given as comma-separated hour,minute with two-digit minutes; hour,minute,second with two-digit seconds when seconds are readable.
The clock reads 2,12
